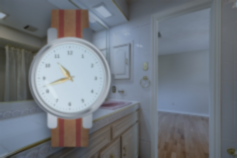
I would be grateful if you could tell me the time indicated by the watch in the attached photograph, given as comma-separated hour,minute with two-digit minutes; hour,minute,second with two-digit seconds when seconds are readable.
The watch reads 10,42
